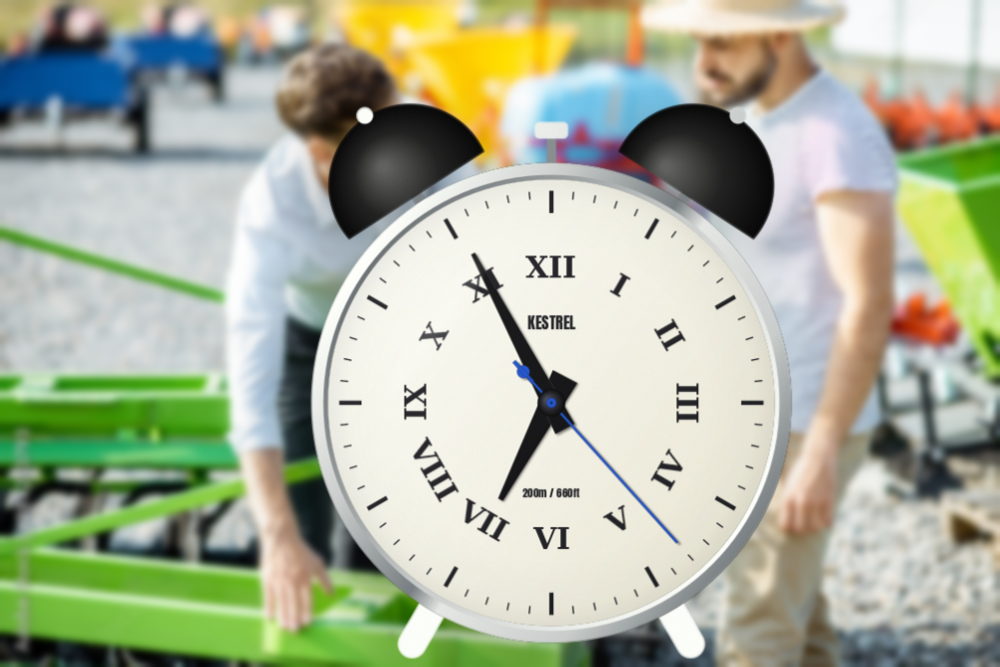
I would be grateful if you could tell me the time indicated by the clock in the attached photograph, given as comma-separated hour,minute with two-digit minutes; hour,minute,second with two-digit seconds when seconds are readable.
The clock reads 6,55,23
